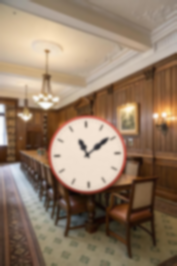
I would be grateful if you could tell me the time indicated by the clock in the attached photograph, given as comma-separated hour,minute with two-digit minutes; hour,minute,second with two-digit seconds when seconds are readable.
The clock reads 11,09
